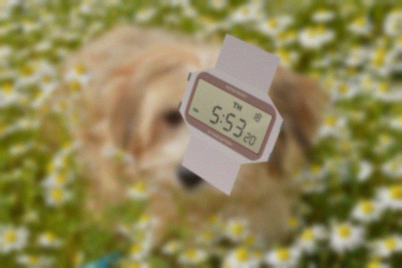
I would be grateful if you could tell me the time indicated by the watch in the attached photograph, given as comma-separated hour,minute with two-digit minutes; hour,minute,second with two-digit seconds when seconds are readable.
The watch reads 5,53
